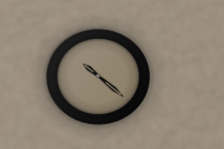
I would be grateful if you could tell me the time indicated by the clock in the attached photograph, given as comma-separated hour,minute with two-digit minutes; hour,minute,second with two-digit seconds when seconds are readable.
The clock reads 10,22
